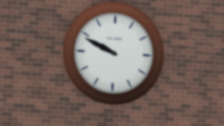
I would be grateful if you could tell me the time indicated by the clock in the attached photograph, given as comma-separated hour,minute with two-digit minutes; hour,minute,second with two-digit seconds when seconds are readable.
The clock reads 9,49
